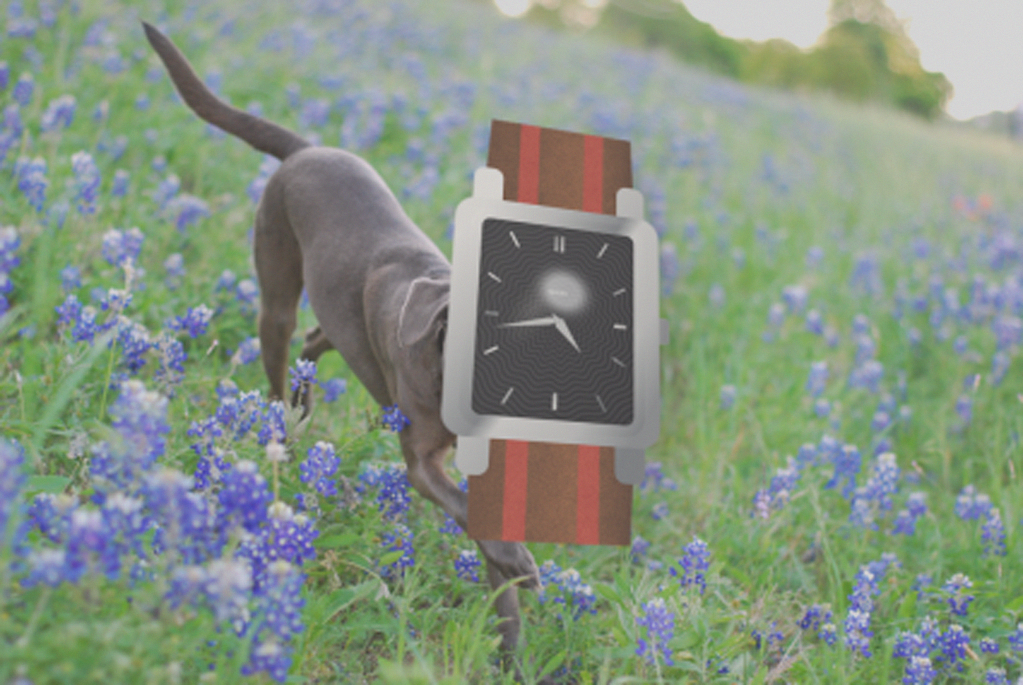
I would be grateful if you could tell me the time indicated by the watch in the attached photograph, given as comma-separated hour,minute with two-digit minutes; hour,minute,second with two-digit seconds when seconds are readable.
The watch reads 4,43
